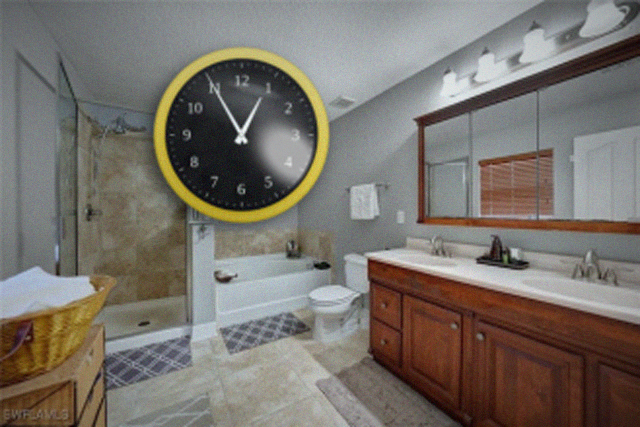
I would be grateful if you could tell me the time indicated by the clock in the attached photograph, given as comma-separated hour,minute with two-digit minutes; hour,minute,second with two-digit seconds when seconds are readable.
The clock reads 12,55
